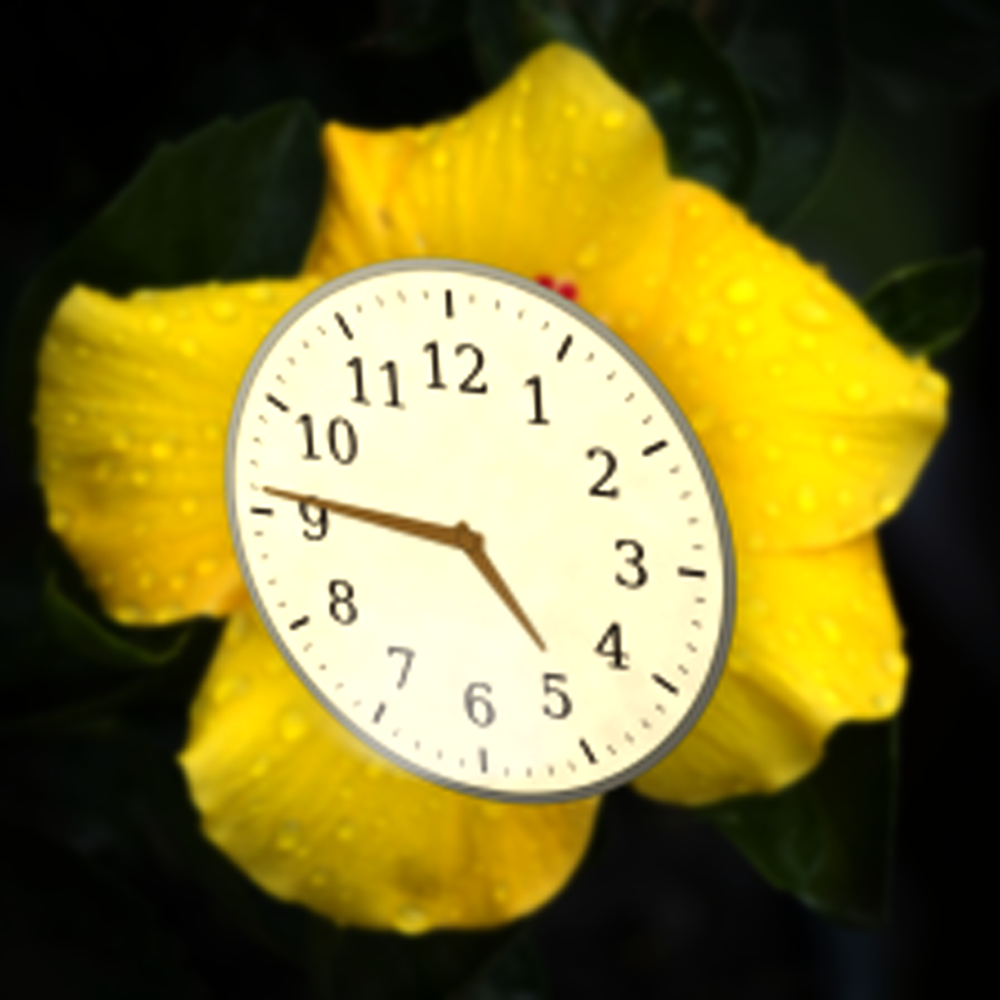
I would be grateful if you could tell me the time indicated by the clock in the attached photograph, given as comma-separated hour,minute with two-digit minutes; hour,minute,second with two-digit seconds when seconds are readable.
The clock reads 4,46
